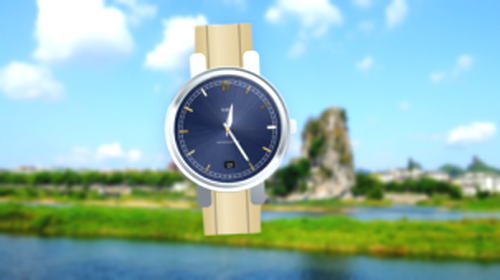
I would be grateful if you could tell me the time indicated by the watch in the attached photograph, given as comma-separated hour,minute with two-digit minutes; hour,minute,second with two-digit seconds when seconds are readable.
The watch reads 12,25
